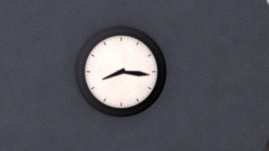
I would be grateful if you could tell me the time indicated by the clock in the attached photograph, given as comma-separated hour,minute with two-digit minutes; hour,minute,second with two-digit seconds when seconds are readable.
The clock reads 8,16
